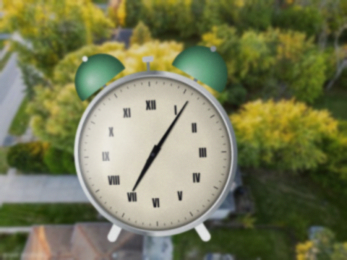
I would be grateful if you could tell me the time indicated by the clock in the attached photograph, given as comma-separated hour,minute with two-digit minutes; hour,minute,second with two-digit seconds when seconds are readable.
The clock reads 7,06
